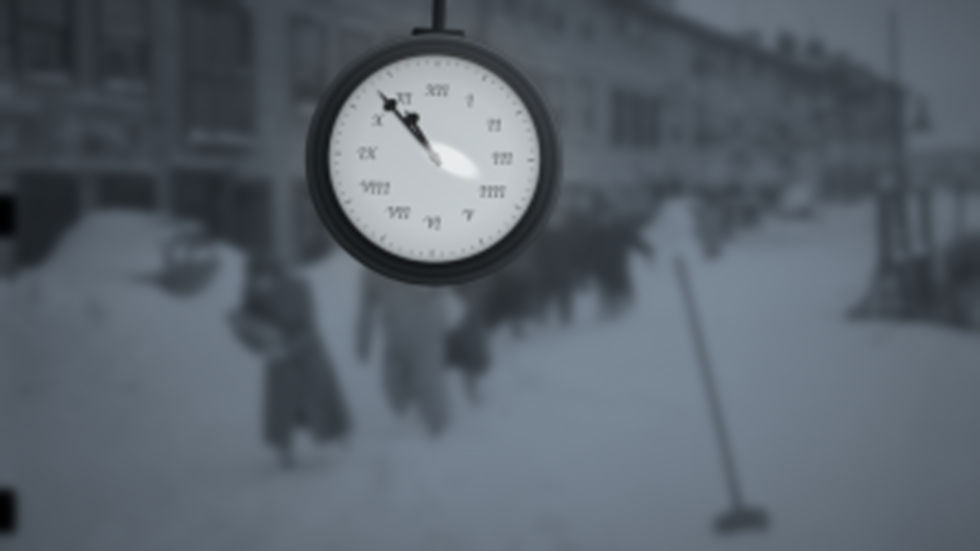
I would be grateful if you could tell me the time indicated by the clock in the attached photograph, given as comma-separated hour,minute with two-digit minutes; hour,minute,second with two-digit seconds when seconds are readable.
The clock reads 10,53
